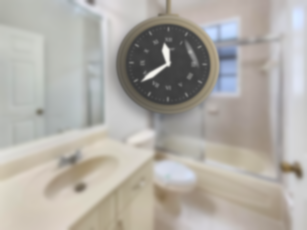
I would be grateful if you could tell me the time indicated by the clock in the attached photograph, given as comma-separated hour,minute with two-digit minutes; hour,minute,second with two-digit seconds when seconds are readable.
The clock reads 11,39
